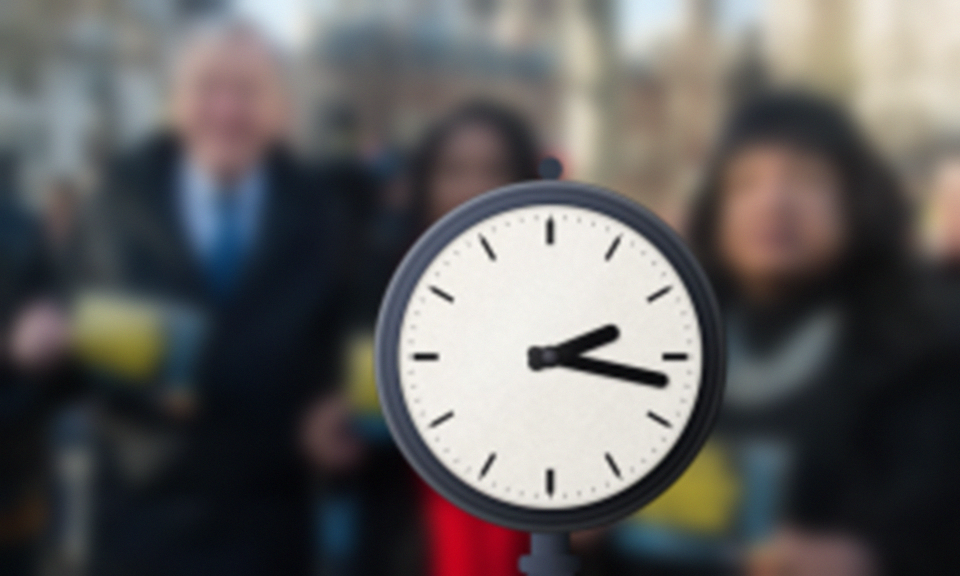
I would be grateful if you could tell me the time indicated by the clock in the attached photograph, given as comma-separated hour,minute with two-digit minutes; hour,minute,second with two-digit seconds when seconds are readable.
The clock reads 2,17
